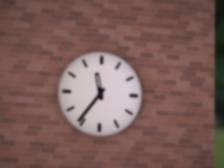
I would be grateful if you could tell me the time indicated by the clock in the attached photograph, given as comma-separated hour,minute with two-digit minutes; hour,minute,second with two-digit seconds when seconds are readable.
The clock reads 11,36
